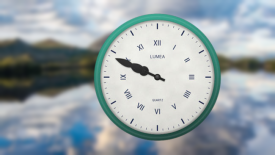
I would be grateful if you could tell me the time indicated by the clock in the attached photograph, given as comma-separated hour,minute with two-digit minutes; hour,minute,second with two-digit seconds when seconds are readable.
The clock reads 9,49
